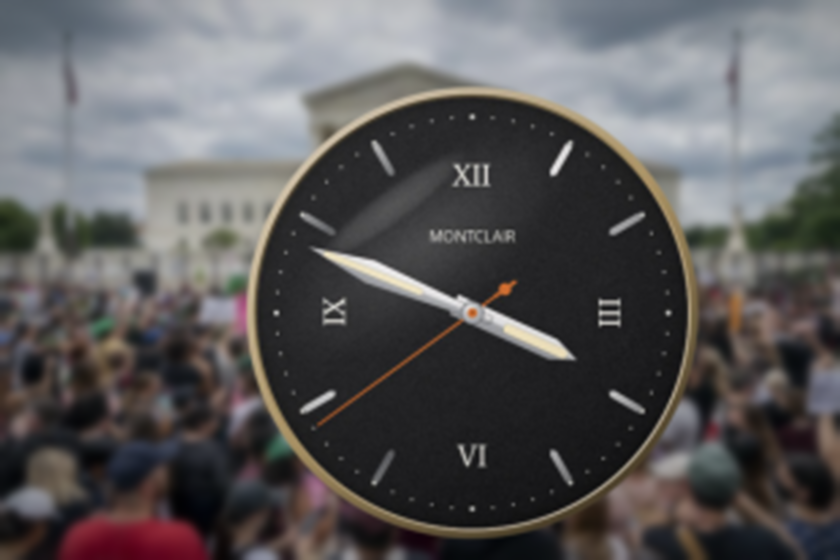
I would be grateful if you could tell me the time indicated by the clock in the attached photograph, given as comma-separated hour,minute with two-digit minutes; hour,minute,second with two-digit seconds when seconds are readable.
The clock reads 3,48,39
